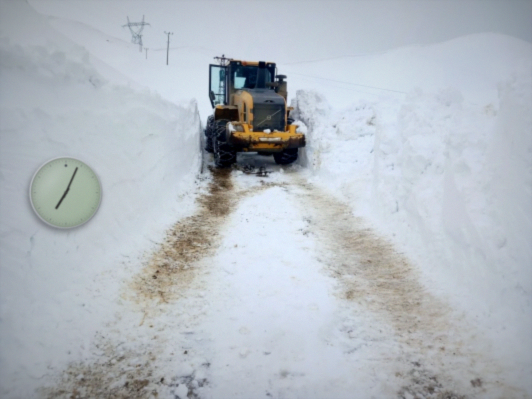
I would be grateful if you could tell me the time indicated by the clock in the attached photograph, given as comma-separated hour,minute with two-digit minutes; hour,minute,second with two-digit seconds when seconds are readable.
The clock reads 7,04
